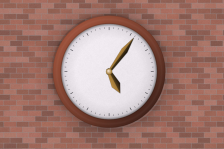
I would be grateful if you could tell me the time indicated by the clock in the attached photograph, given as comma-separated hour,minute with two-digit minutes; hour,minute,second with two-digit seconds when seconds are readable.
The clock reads 5,06
